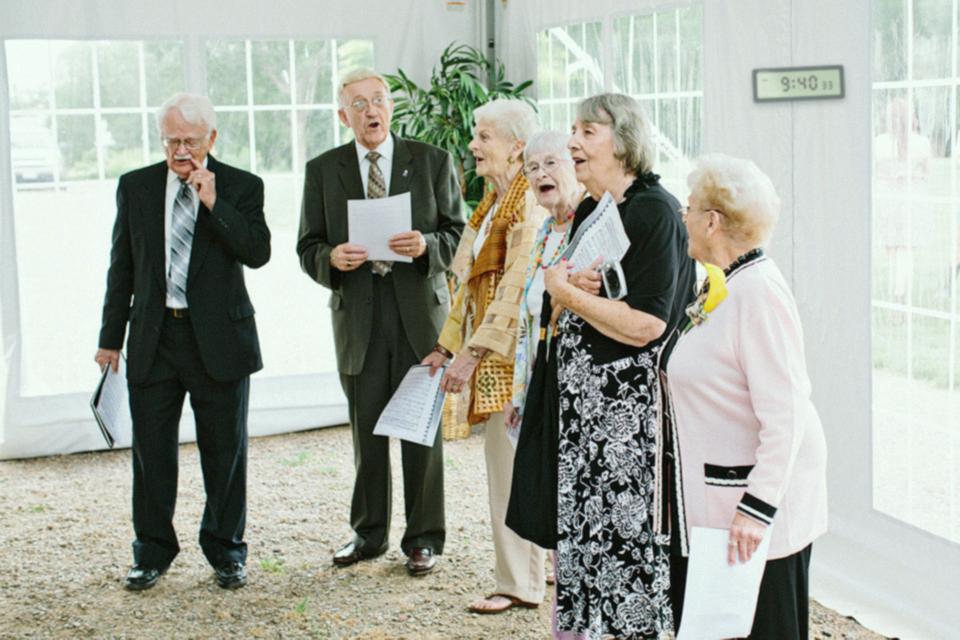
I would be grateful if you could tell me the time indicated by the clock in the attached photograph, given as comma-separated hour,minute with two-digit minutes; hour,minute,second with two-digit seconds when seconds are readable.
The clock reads 9,40
